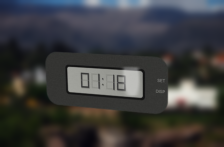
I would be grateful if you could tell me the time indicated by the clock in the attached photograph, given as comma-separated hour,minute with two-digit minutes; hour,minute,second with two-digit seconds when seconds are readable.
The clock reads 1,18
